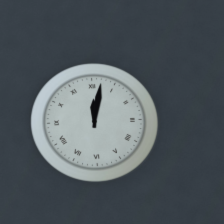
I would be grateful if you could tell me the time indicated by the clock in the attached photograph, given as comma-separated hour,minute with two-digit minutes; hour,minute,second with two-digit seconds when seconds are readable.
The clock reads 12,02
